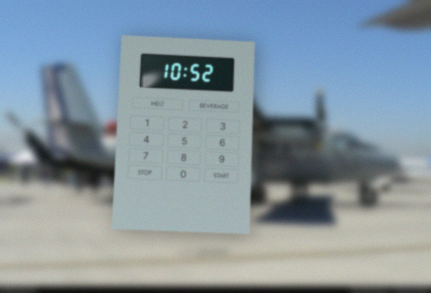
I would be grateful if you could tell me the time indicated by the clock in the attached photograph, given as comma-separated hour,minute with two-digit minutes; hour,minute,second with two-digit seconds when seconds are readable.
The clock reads 10,52
